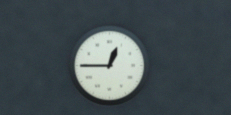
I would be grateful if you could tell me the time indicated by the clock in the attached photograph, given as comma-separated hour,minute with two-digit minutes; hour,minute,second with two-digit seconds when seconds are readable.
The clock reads 12,45
